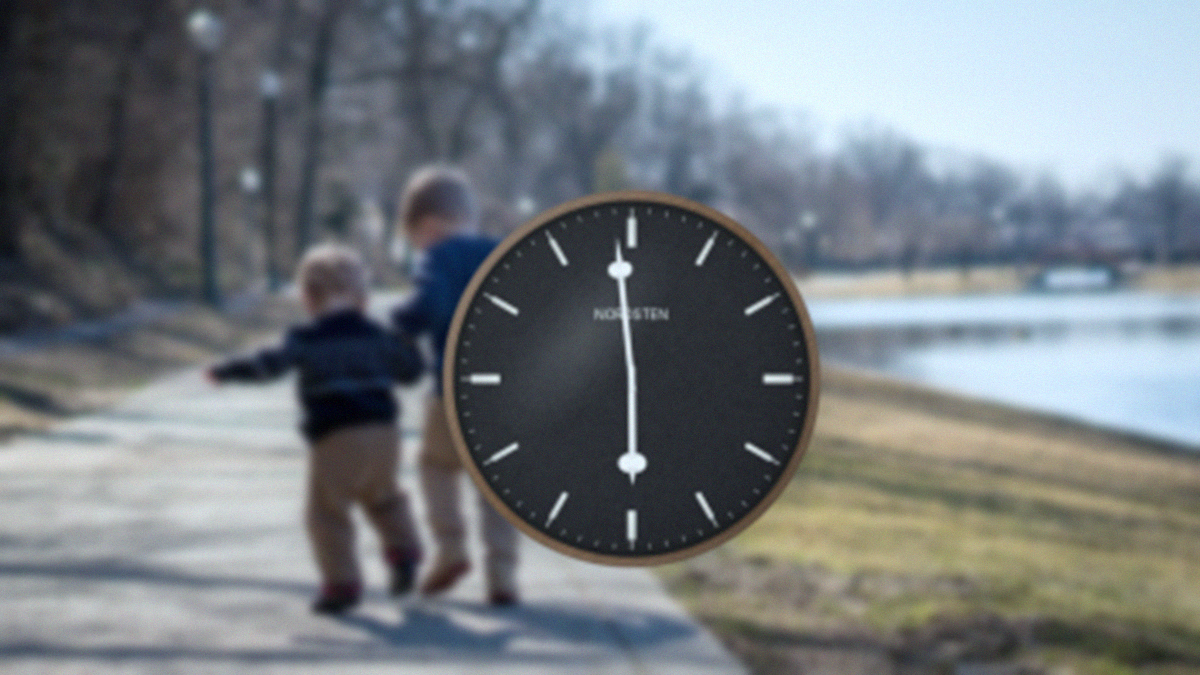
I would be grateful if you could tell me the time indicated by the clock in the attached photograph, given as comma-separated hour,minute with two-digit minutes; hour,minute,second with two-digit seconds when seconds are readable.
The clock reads 5,59
